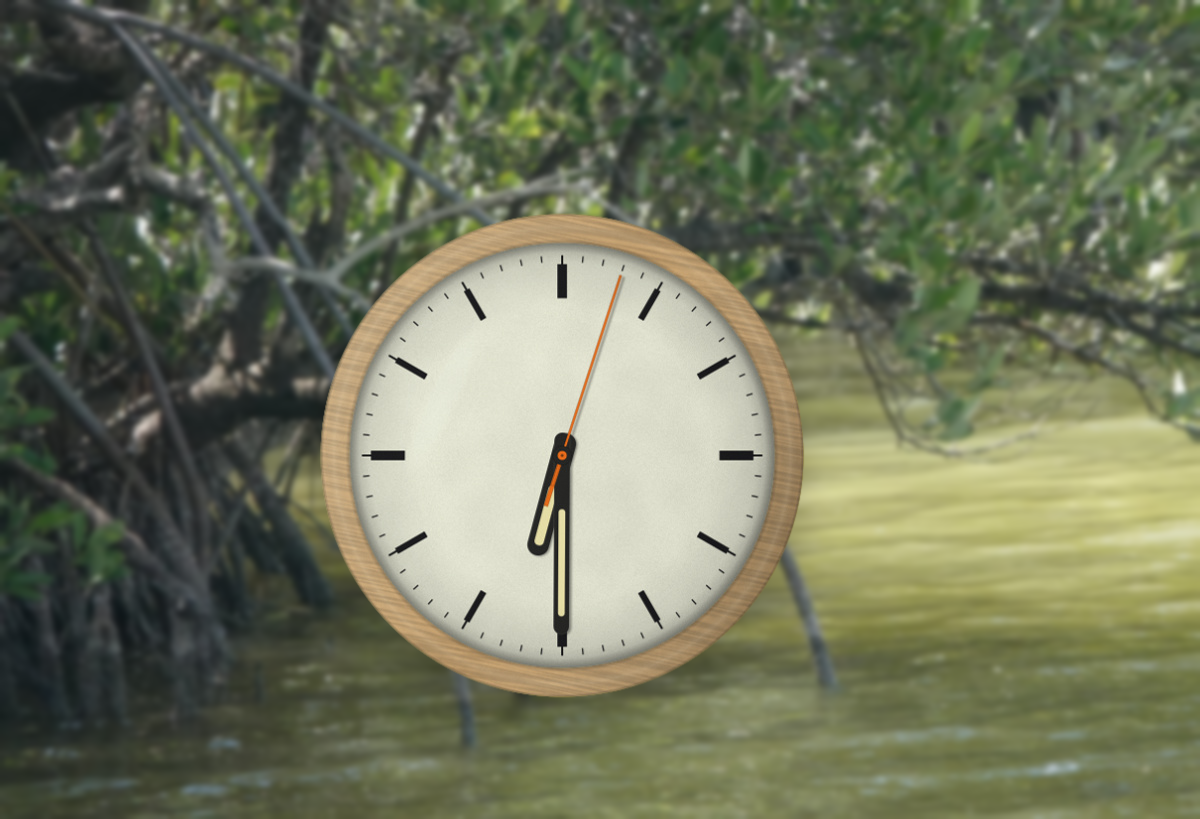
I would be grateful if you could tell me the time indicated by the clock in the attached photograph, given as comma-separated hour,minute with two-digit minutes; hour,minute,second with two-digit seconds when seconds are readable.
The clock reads 6,30,03
